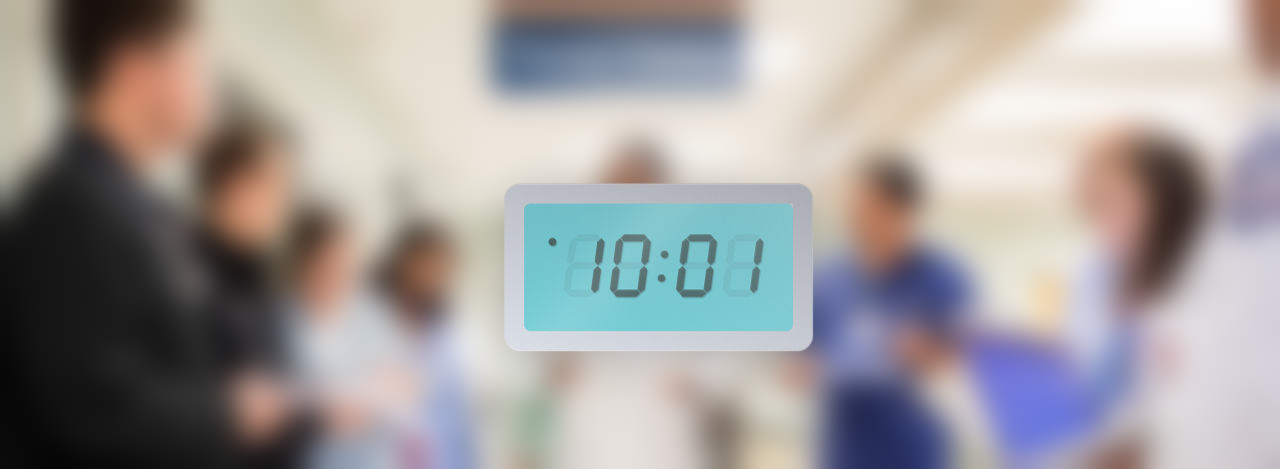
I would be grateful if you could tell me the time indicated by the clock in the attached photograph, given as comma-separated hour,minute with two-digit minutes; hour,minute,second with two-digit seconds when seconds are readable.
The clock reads 10,01
